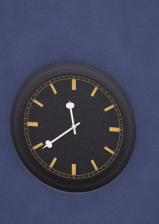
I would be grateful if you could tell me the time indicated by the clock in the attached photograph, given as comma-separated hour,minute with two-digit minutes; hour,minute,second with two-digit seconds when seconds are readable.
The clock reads 11,39
